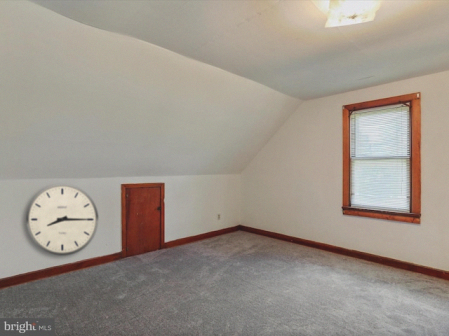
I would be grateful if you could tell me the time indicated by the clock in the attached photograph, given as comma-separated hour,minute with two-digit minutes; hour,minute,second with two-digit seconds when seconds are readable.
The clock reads 8,15
